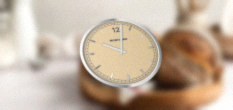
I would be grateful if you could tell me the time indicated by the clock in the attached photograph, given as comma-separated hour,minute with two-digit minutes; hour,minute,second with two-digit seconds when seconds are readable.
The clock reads 10,02
